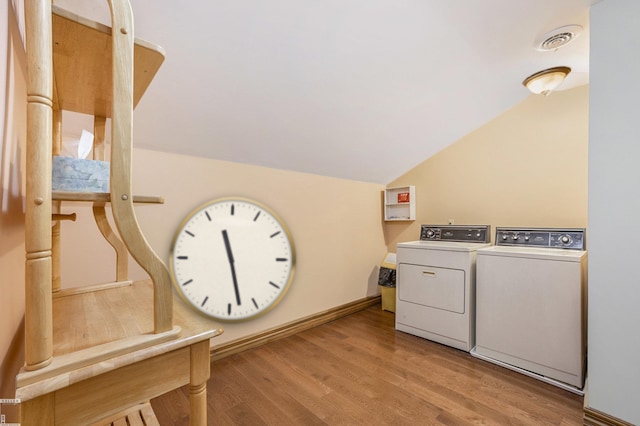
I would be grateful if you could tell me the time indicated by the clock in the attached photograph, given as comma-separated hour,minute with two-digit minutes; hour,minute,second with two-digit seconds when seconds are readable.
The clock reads 11,28
